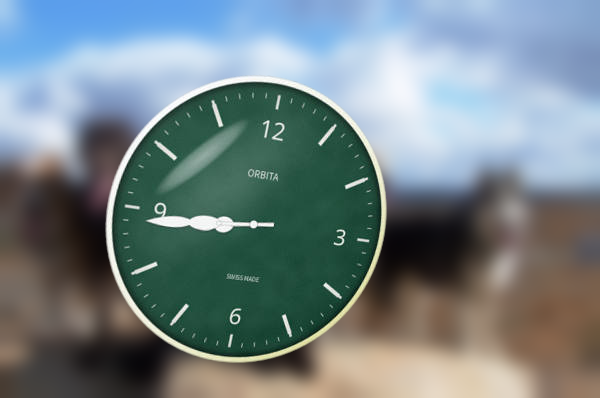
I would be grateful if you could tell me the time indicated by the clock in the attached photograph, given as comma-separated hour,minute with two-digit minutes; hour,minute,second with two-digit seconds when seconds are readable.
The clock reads 8,44
